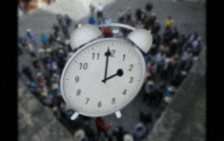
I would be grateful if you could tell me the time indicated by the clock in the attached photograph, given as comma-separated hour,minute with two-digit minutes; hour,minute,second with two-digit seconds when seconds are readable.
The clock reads 1,59
